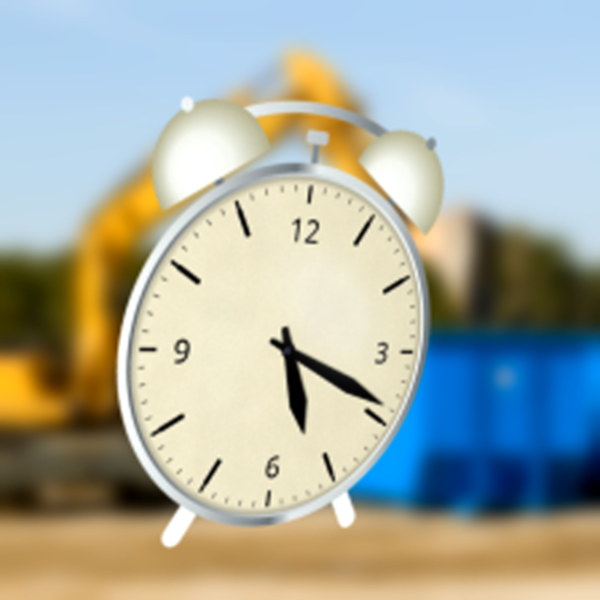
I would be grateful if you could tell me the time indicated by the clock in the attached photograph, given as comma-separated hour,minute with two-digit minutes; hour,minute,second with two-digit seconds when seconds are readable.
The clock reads 5,19
